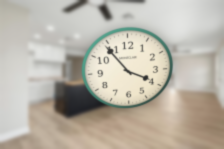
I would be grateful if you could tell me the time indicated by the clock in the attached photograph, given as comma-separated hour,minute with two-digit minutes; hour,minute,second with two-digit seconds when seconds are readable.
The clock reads 3,54
